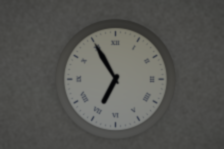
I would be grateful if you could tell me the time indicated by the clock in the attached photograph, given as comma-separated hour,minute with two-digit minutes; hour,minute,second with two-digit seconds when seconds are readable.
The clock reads 6,55
